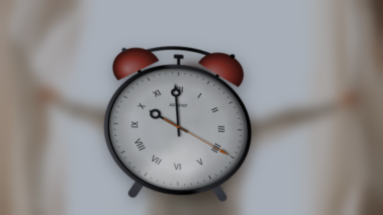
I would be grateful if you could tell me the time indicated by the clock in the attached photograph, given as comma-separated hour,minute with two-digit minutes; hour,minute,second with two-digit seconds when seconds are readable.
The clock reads 9,59,20
